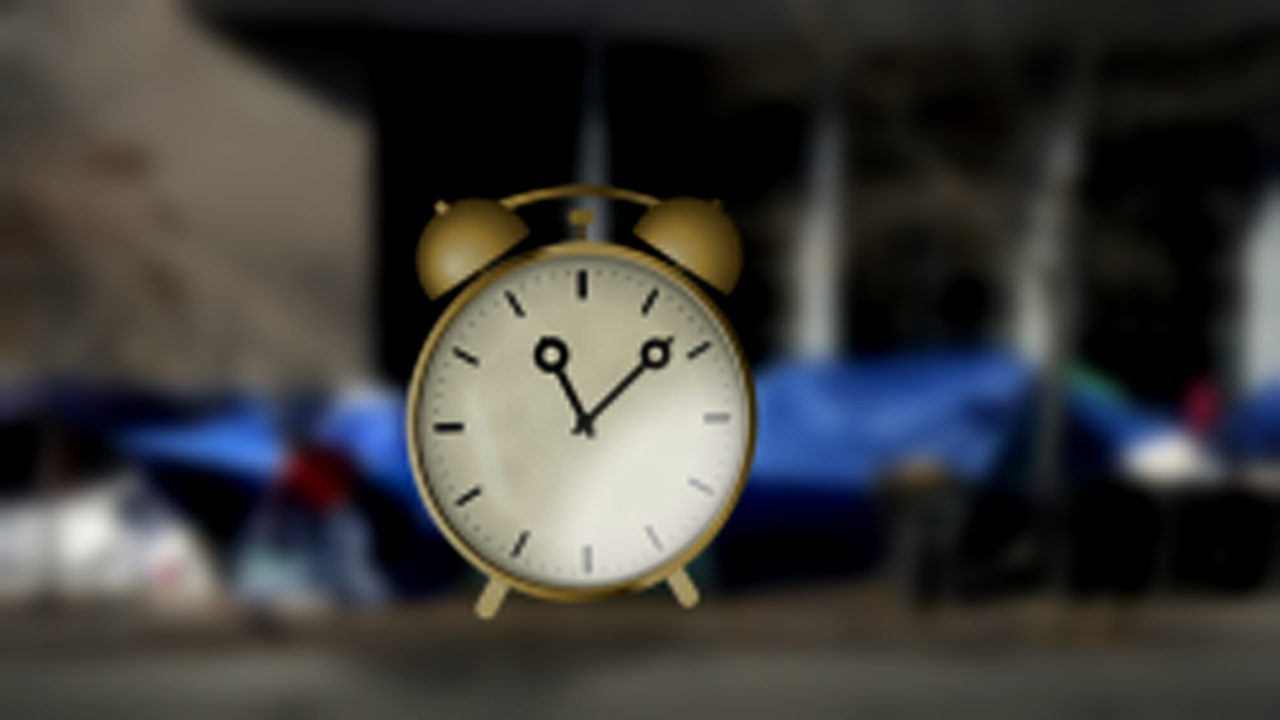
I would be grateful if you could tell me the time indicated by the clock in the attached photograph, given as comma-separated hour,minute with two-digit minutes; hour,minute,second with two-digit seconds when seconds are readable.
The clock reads 11,08
